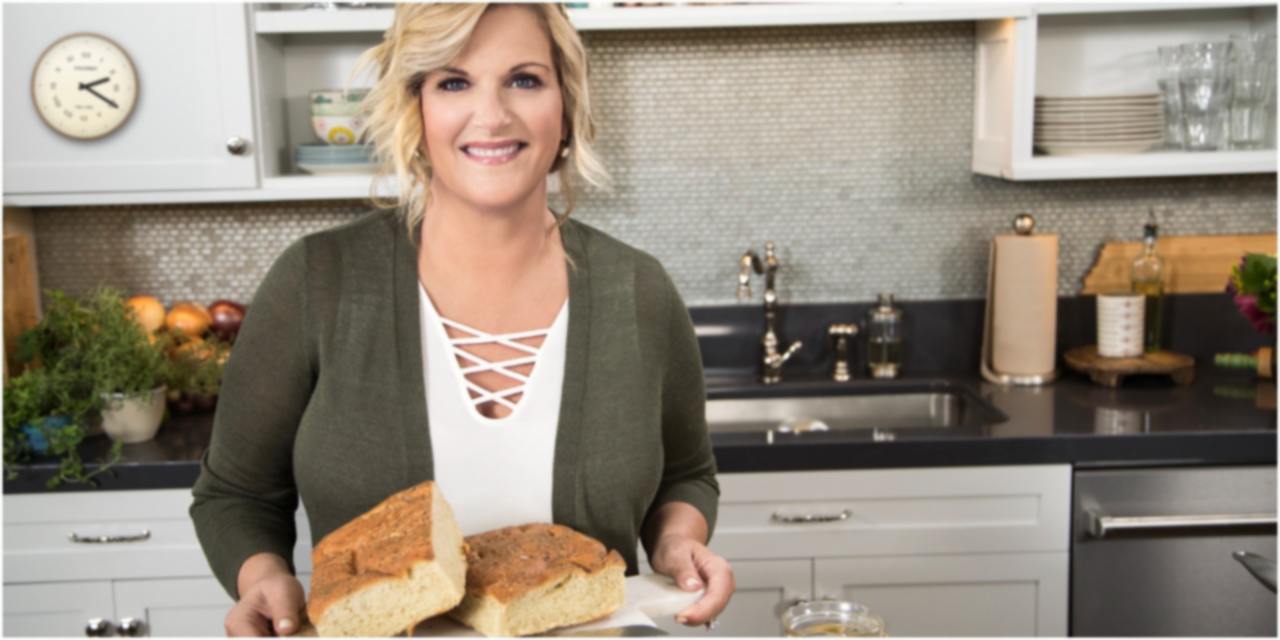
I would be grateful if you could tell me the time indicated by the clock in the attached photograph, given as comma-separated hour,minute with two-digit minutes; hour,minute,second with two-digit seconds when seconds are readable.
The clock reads 2,20
